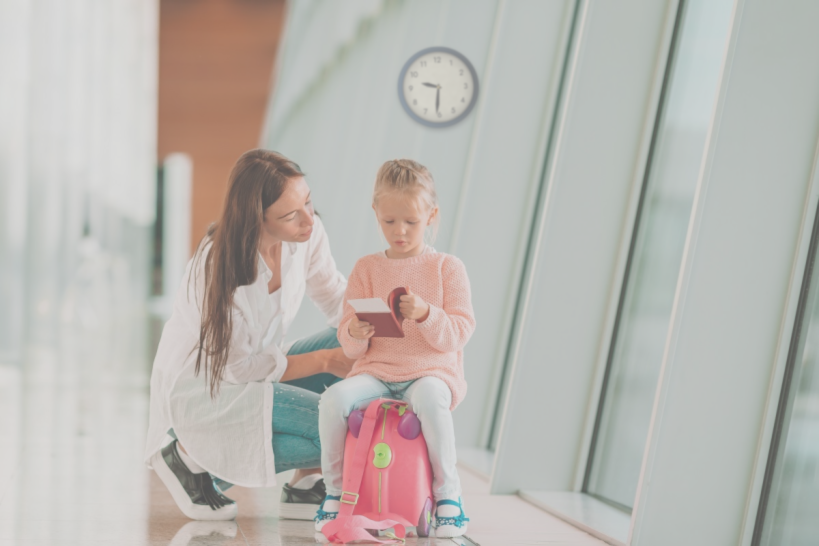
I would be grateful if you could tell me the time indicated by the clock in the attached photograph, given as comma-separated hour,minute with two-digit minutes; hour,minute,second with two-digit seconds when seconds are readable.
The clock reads 9,31
